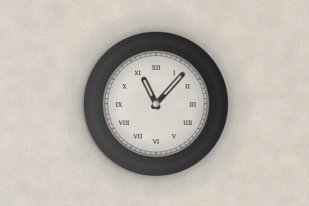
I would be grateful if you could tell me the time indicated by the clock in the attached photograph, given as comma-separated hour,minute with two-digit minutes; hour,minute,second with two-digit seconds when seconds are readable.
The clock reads 11,07
